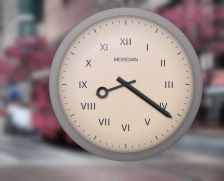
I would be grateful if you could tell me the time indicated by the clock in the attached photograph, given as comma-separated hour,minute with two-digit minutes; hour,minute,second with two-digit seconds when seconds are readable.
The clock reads 8,21
